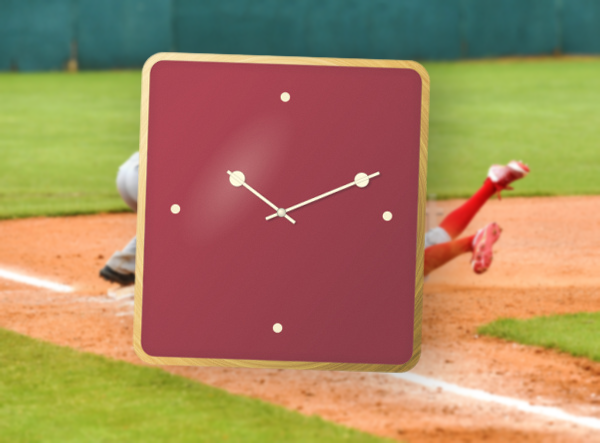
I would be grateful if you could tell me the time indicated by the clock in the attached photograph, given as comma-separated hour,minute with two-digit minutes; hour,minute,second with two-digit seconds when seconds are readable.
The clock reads 10,11
